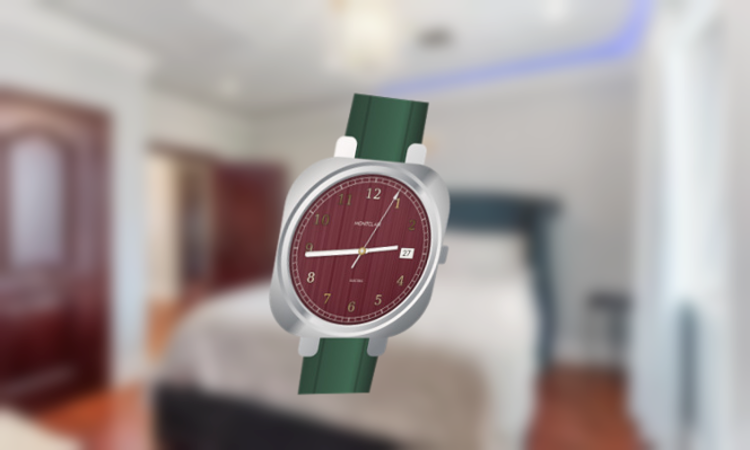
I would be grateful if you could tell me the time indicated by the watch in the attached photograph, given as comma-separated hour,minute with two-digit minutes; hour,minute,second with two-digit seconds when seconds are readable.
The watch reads 2,44,04
